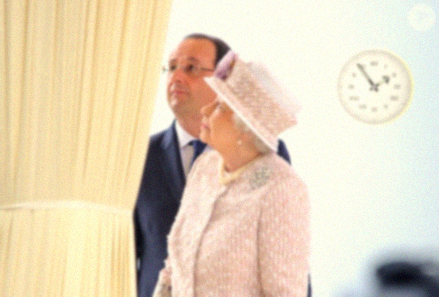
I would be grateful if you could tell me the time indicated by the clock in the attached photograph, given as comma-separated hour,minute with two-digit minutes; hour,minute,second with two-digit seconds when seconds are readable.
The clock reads 1,54
